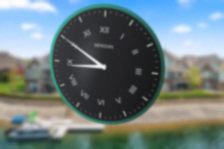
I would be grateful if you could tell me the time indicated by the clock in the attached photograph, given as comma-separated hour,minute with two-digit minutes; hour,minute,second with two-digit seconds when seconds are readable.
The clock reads 8,50
